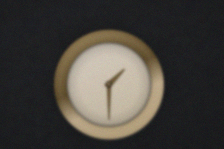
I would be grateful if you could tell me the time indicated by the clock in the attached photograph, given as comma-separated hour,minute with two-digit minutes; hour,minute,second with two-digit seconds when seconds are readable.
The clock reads 1,30
